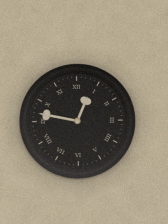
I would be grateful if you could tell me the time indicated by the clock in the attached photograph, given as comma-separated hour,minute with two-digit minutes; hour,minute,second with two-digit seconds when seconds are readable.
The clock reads 12,47
